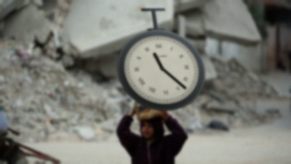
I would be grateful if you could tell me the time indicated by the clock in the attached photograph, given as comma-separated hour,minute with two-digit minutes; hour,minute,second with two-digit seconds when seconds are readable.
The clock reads 11,23
